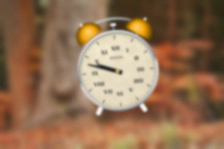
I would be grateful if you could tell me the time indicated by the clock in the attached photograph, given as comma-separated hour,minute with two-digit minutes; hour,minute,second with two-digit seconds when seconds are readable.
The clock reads 9,48
